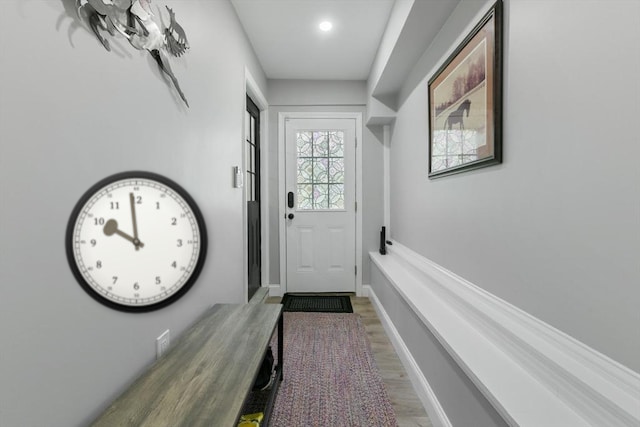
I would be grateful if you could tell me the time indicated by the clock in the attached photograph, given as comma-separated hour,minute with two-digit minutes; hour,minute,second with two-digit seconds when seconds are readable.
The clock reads 9,59
